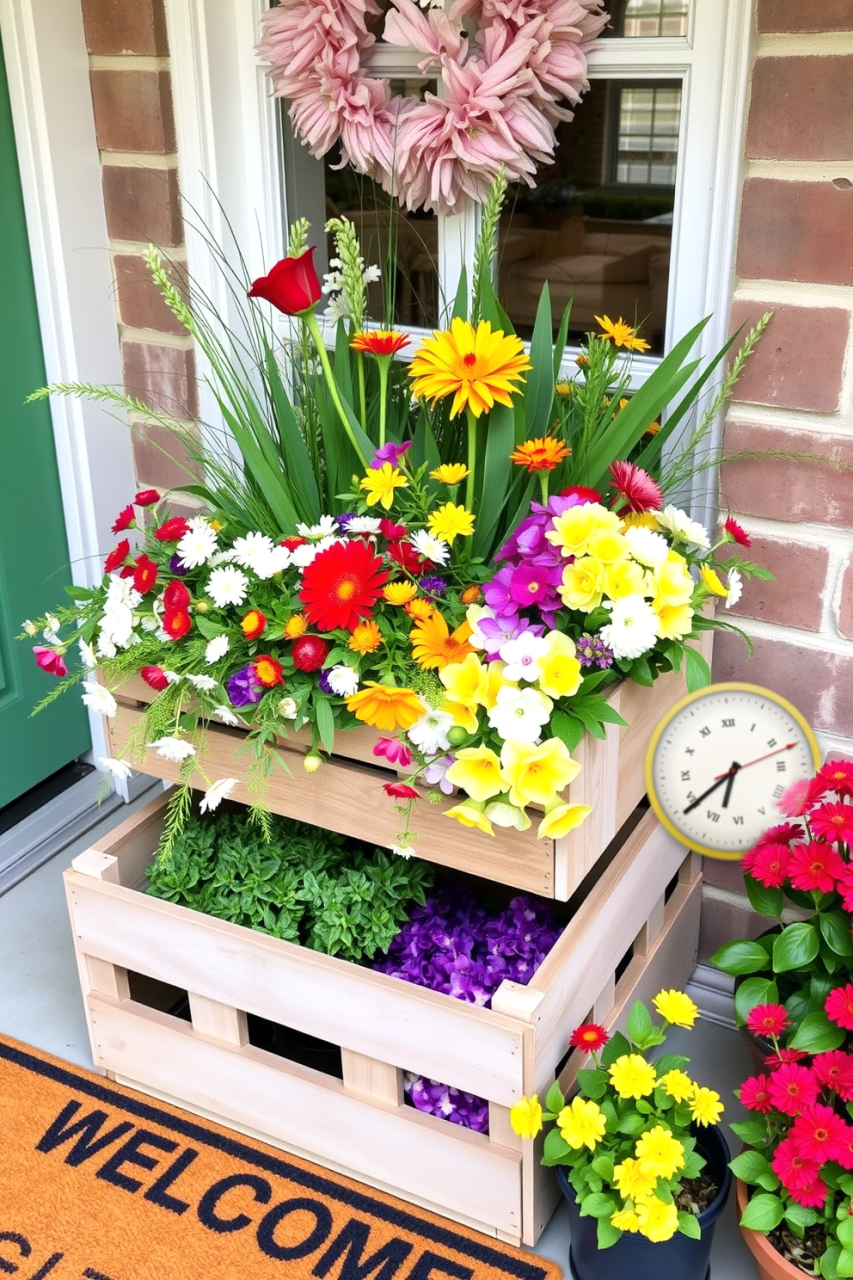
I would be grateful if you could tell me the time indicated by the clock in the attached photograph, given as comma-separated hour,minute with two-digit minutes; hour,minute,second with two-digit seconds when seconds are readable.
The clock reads 6,39,12
